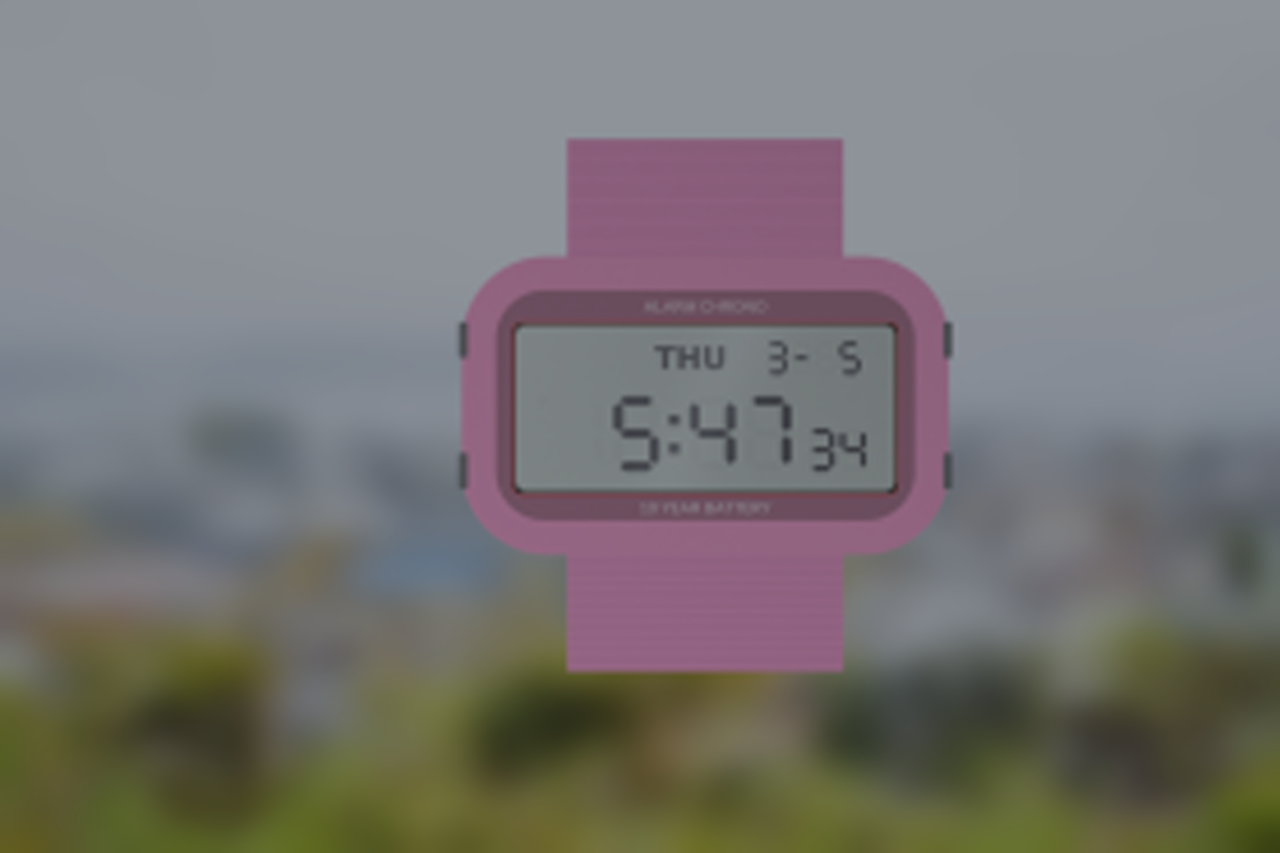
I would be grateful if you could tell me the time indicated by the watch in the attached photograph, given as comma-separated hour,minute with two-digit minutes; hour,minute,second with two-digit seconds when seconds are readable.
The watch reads 5,47,34
